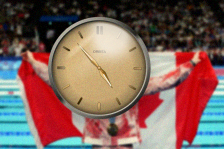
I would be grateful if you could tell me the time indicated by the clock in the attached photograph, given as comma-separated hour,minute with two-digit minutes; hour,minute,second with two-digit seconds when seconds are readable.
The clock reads 4,53
